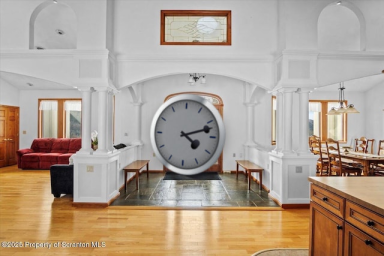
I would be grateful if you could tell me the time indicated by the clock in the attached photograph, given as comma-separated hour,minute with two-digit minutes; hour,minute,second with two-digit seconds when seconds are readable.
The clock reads 4,12
